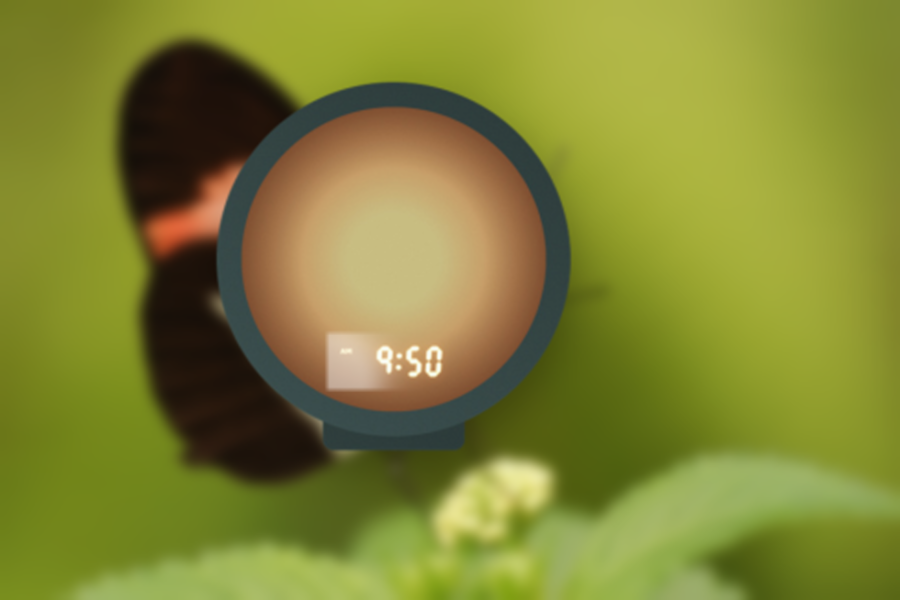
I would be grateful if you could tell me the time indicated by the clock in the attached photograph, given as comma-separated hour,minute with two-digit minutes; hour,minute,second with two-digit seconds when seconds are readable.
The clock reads 9,50
